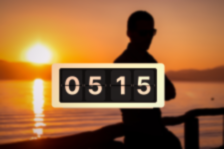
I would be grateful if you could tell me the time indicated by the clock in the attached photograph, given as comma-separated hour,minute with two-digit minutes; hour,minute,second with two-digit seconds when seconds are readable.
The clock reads 5,15
